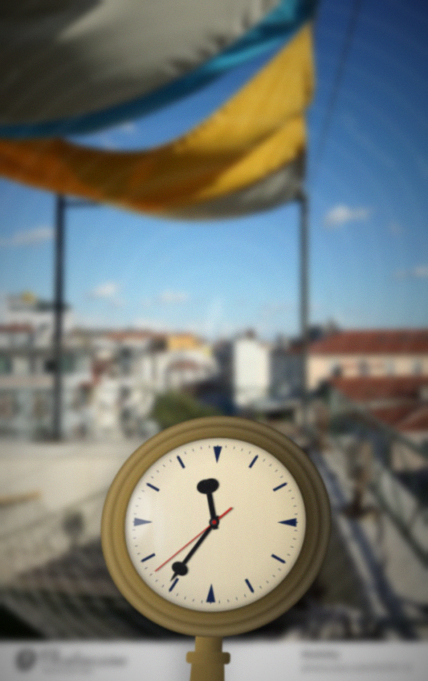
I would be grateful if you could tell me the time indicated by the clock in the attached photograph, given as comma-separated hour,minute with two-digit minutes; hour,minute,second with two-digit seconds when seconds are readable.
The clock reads 11,35,38
